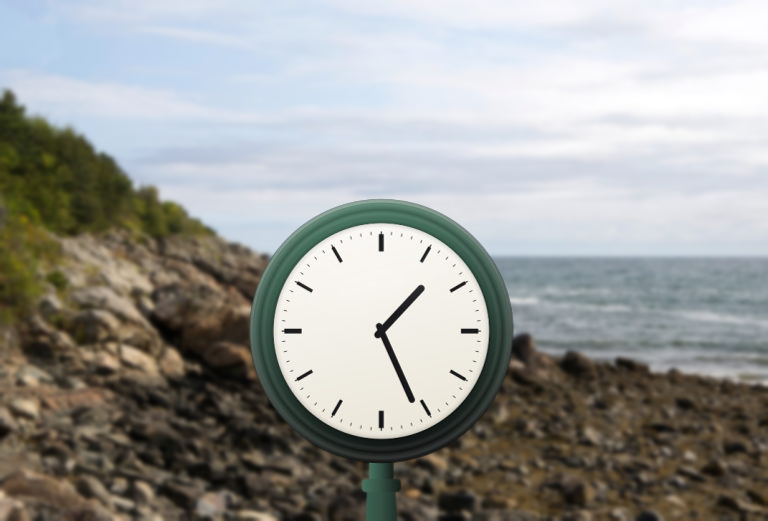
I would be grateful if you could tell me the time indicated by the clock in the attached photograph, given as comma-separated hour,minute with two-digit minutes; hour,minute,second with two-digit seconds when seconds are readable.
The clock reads 1,26
